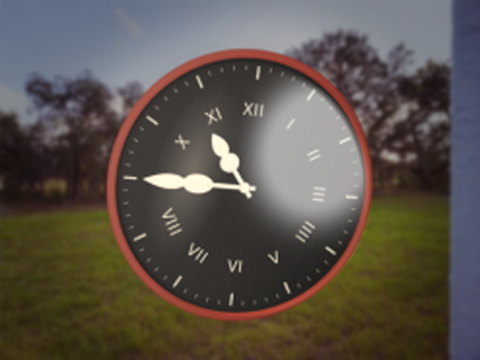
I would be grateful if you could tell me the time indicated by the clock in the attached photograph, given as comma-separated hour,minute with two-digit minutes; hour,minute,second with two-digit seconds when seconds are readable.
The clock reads 10,45
